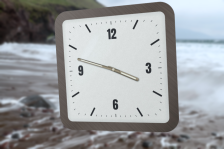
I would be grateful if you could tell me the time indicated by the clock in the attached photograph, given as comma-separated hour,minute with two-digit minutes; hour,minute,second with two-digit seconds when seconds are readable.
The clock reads 3,48
